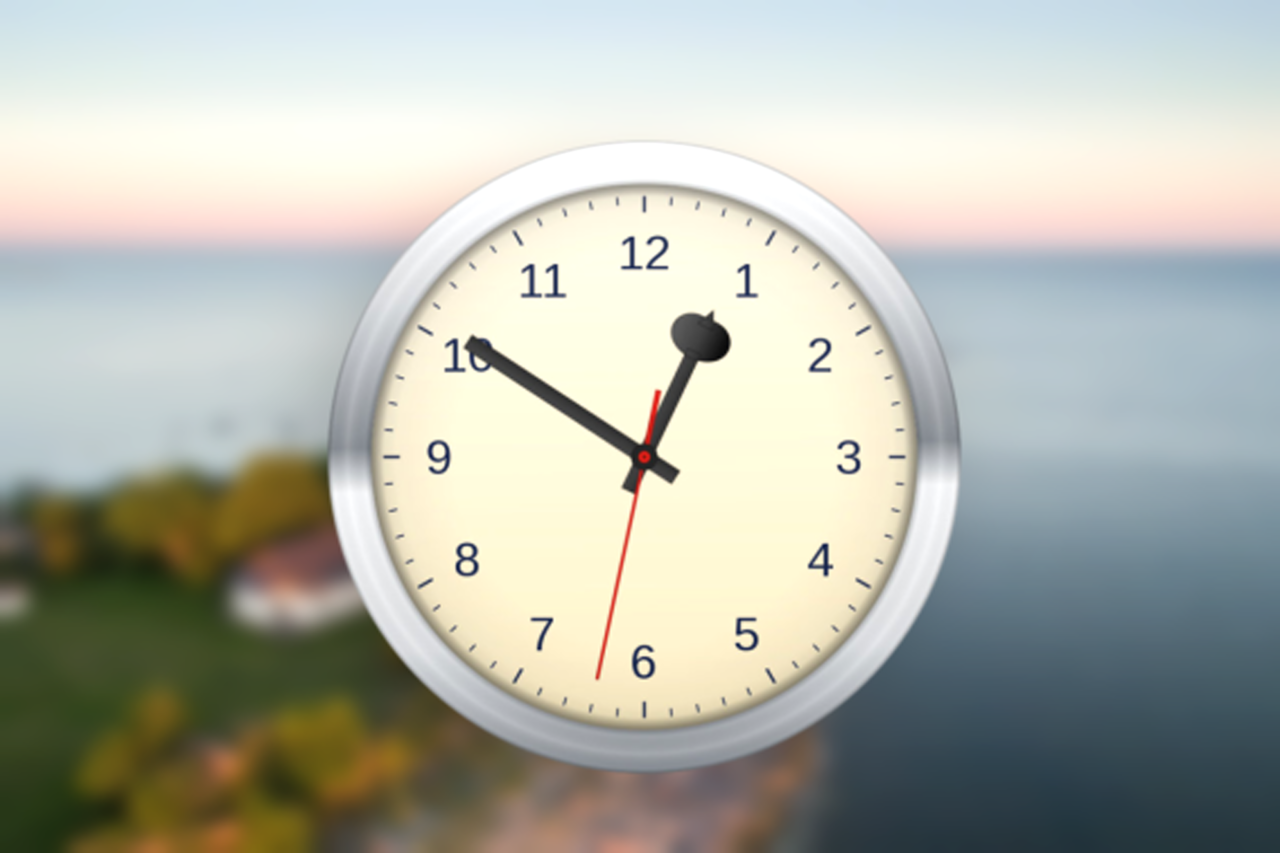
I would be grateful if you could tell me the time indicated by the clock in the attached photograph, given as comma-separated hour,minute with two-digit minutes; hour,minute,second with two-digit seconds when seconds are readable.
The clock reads 12,50,32
